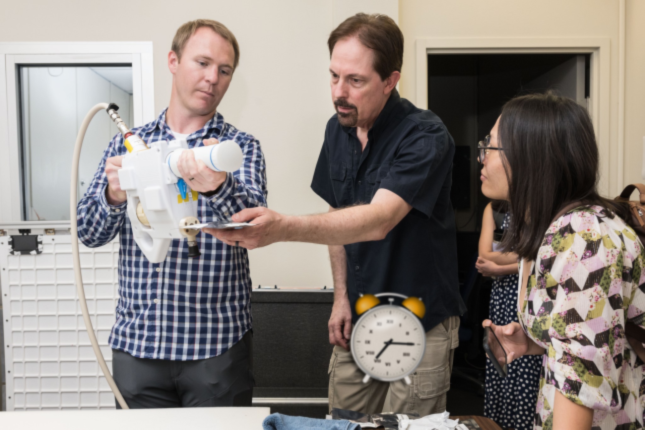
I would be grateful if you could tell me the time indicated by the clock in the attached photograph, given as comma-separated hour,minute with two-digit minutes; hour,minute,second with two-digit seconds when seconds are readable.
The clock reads 7,15
